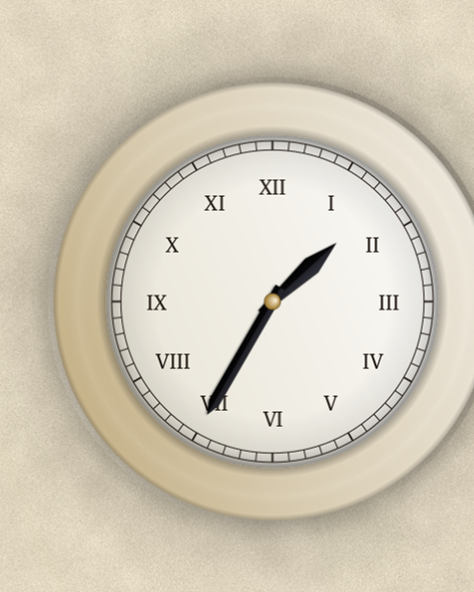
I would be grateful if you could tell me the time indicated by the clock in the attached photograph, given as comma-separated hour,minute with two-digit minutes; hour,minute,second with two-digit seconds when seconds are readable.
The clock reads 1,35
